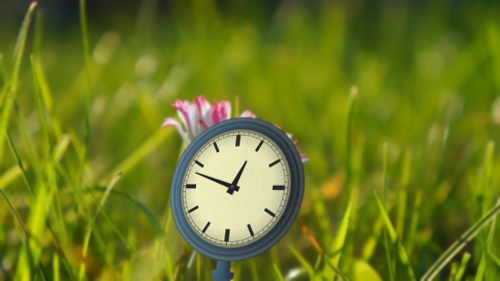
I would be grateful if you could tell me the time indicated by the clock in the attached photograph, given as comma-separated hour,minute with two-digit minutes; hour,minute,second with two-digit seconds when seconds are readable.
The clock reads 12,48
